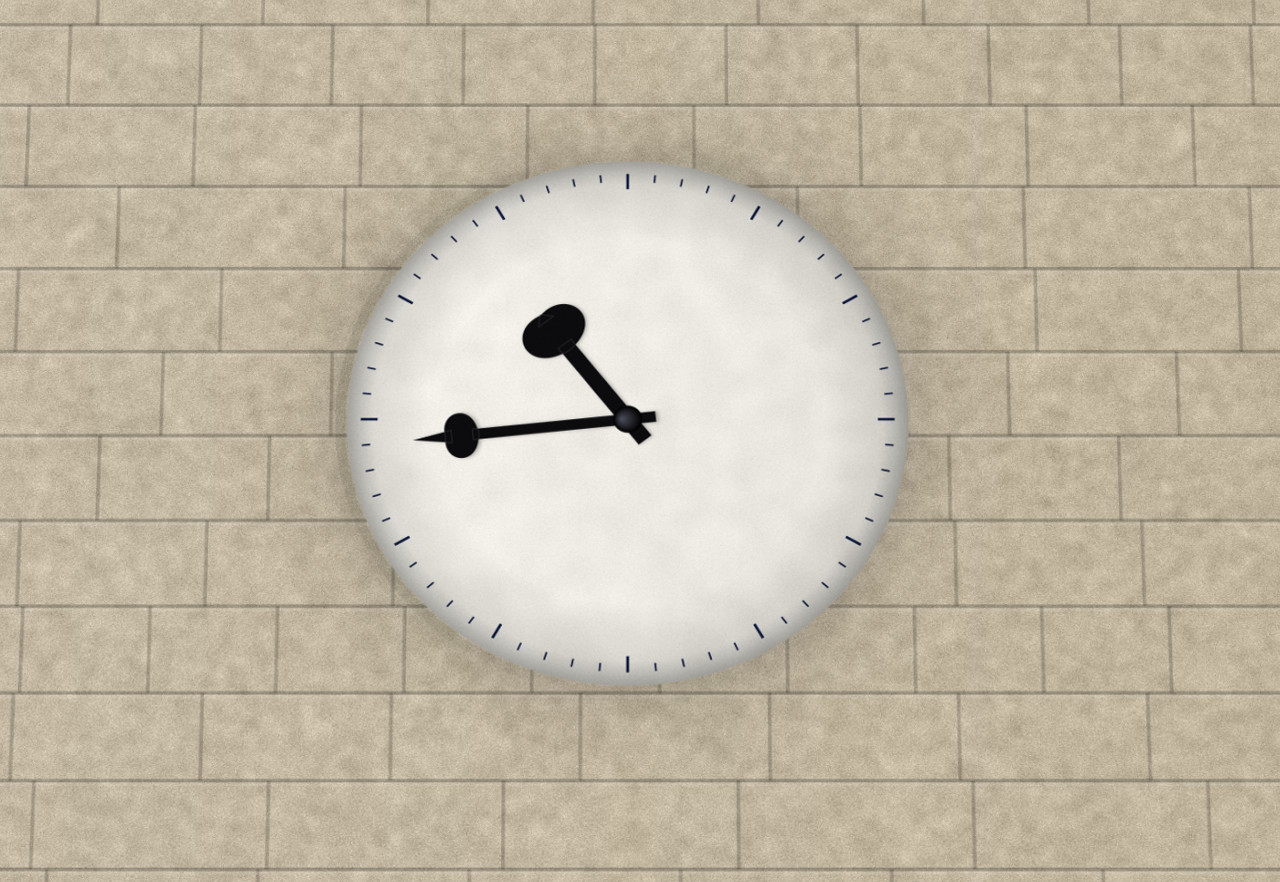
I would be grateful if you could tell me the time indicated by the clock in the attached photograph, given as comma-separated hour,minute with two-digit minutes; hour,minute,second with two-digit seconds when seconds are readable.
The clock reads 10,44
